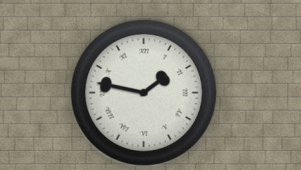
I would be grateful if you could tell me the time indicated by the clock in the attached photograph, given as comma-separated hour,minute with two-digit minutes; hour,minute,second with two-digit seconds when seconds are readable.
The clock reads 1,47
